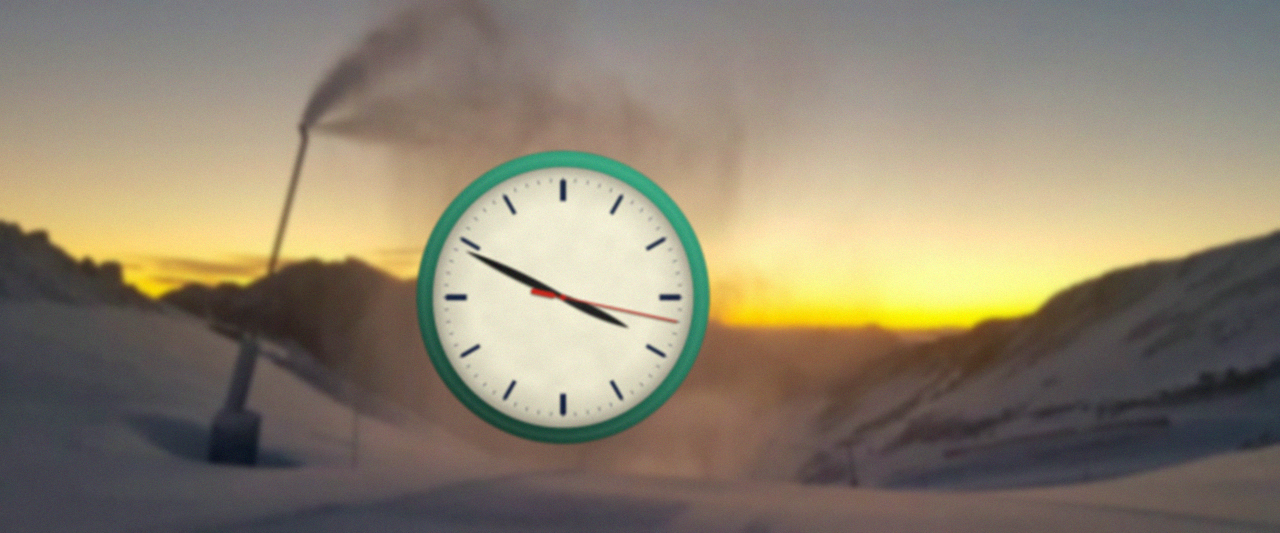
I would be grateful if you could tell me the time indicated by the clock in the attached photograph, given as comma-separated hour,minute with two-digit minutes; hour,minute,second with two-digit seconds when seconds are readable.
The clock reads 3,49,17
